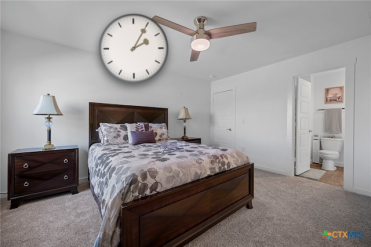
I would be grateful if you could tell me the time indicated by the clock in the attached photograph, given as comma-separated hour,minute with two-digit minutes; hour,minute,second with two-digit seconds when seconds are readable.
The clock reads 2,05
